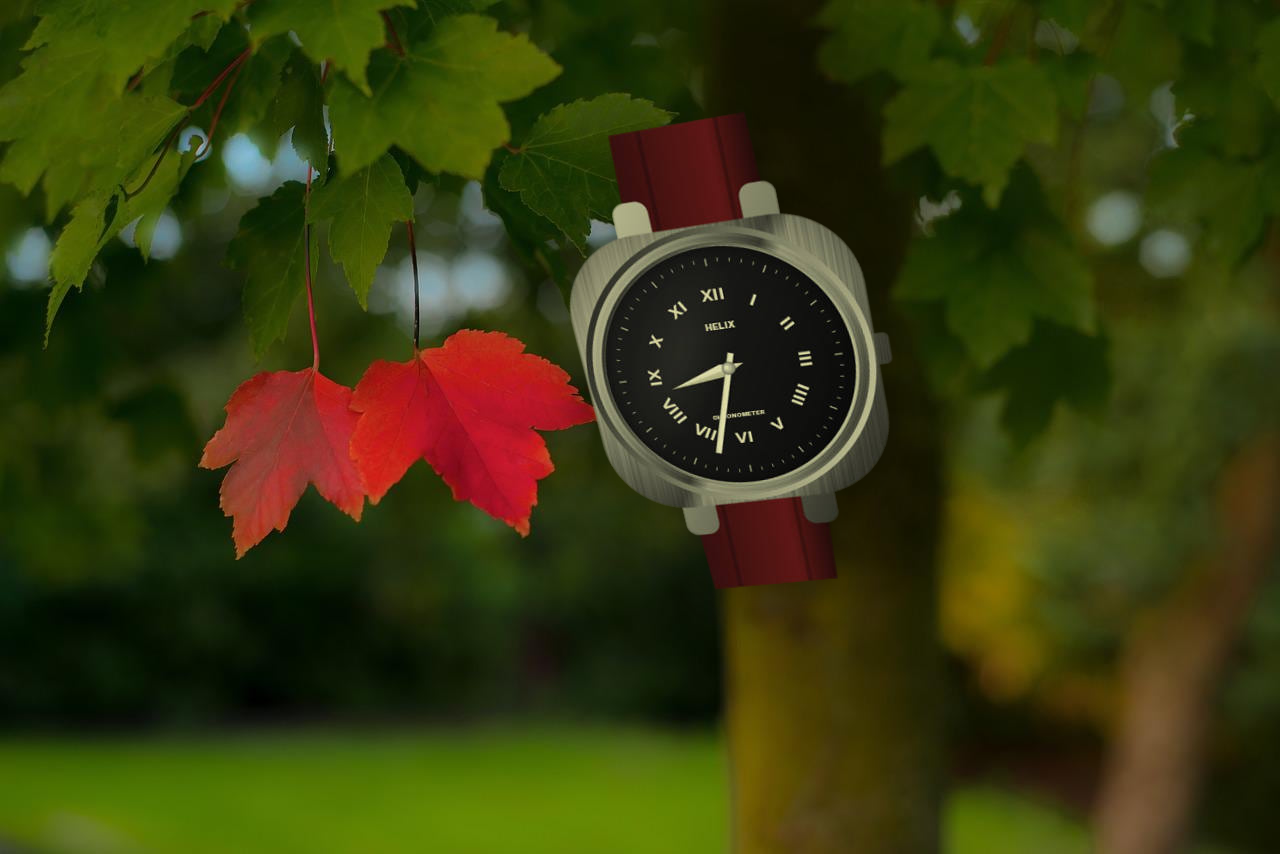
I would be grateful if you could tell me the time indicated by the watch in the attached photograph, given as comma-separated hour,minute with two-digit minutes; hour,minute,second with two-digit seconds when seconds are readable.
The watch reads 8,33
